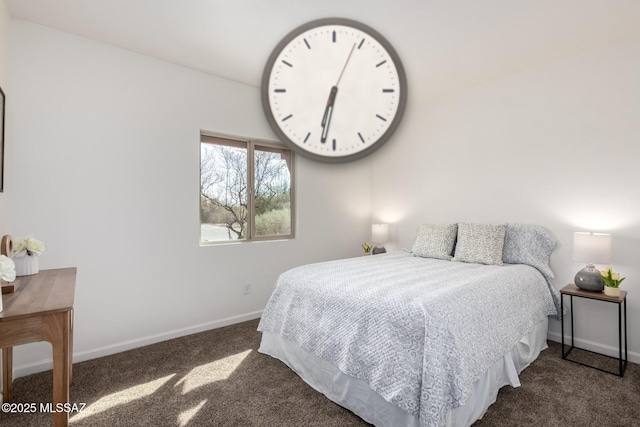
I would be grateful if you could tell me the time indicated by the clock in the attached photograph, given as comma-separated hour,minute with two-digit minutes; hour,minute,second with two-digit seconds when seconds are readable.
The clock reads 6,32,04
